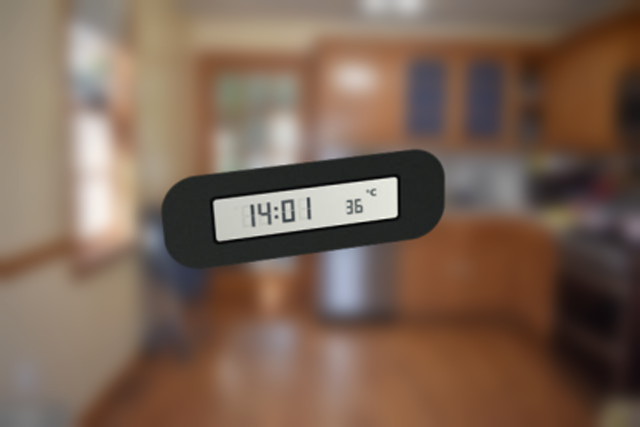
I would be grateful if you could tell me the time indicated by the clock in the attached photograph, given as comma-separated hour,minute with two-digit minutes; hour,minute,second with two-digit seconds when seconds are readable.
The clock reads 14,01
